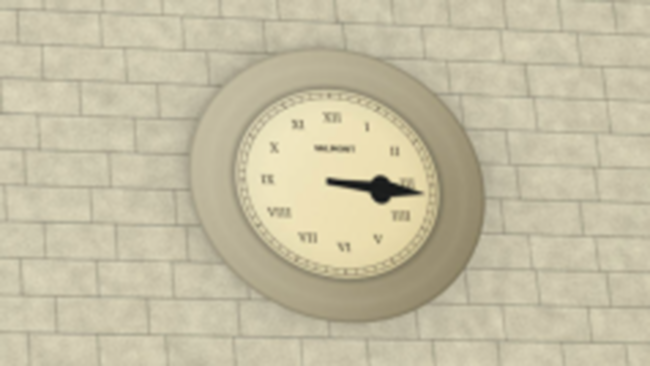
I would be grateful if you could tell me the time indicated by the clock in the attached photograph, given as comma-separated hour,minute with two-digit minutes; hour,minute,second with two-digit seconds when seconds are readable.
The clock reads 3,16
